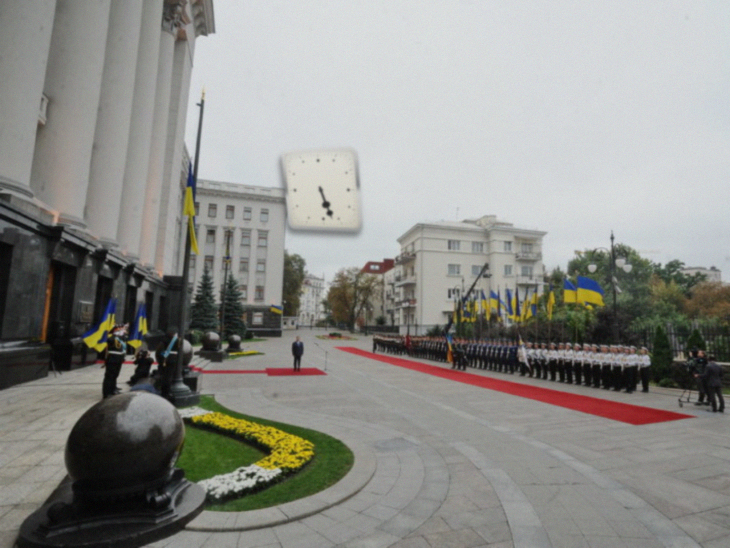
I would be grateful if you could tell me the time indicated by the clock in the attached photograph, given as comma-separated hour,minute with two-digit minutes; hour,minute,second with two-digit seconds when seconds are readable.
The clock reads 5,27
